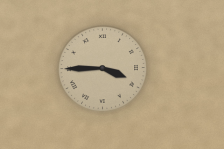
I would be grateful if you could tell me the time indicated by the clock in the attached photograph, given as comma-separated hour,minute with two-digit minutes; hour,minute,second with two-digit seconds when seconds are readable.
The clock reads 3,45
